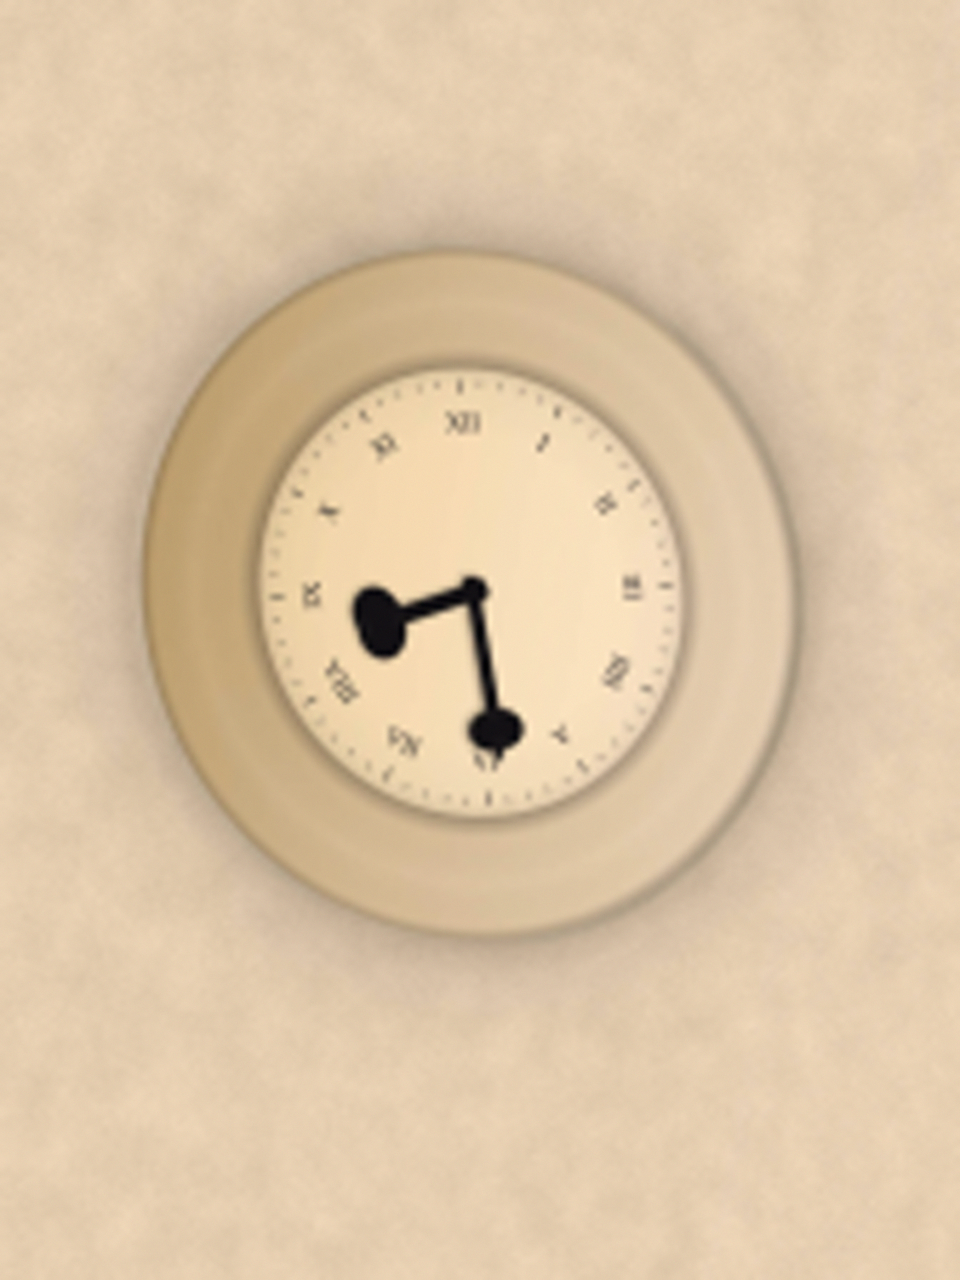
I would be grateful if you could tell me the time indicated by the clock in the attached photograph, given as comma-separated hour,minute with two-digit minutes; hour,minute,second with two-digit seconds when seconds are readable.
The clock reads 8,29
